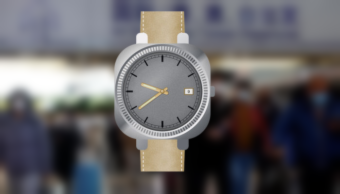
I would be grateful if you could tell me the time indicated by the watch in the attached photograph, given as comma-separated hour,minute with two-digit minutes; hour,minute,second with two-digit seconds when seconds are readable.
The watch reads 9,39
